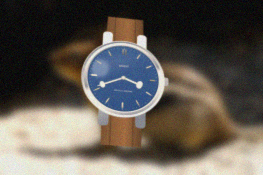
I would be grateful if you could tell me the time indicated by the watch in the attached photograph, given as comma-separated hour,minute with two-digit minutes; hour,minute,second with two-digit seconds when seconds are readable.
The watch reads 3,41
